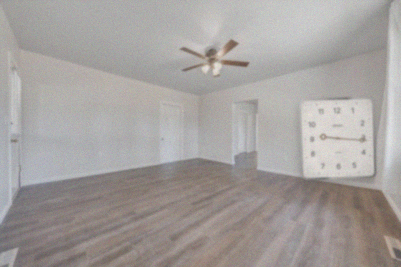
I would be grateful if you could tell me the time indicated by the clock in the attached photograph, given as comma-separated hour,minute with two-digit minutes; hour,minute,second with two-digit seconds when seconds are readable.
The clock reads 9,16
